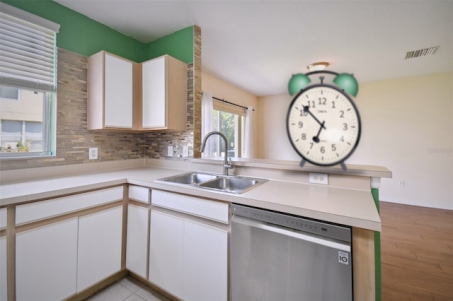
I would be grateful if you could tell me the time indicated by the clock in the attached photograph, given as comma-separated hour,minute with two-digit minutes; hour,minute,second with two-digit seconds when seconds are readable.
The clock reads 6,52
